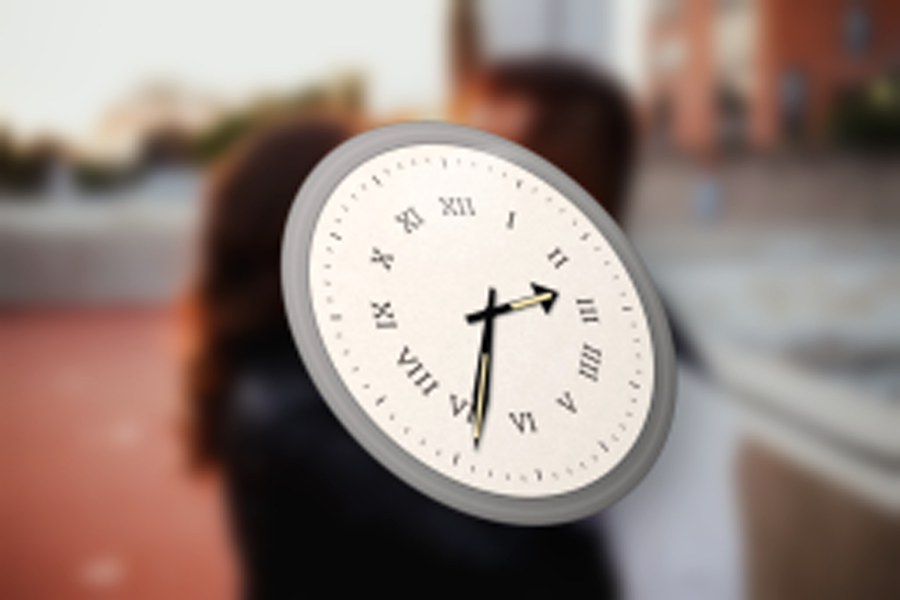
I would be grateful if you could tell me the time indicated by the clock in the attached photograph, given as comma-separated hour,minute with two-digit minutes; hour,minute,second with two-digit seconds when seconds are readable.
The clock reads 2,34
